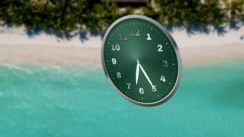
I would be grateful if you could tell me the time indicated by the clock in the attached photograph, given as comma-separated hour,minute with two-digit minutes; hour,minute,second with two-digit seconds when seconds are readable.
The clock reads 6,25
